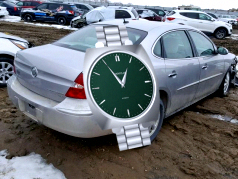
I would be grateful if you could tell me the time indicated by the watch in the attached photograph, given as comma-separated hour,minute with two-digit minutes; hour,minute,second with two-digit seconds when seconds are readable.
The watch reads 12,55
